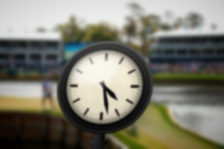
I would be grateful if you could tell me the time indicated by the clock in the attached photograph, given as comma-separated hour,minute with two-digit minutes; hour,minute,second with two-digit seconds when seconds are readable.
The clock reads 4,28
